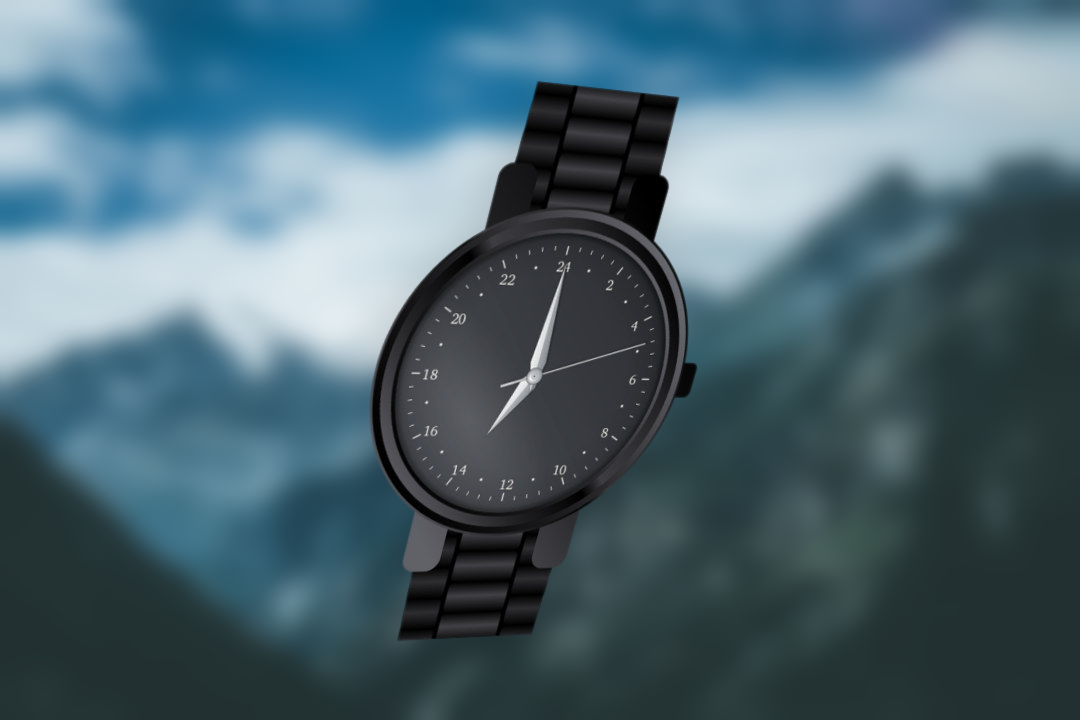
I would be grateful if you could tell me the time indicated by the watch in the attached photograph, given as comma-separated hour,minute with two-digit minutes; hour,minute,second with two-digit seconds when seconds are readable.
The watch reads 14,00,12
